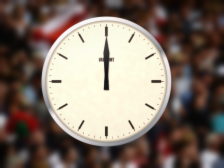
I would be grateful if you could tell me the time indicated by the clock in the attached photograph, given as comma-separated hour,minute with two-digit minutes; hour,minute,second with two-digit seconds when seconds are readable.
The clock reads 12,00
